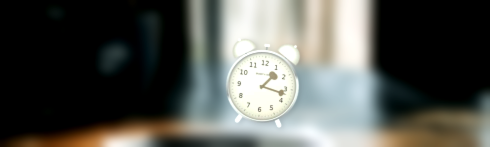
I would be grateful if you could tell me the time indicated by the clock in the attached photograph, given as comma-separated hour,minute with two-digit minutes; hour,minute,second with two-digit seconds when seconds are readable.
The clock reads 1,17
